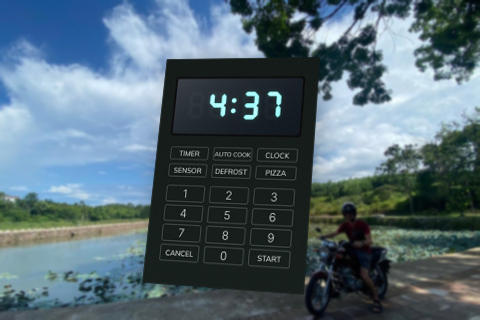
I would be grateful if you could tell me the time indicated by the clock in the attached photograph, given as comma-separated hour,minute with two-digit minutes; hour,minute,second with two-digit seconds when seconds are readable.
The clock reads 4,37
